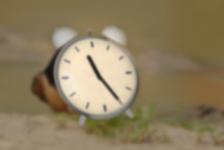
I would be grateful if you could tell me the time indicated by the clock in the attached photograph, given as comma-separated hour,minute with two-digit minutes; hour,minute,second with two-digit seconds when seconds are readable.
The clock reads 11,25
